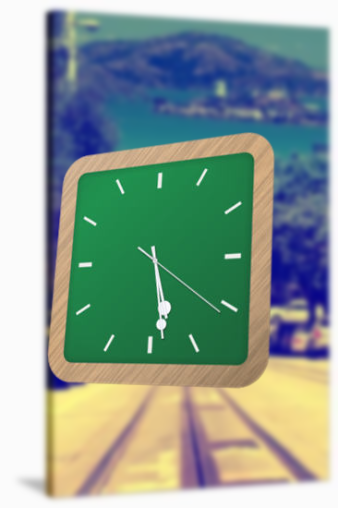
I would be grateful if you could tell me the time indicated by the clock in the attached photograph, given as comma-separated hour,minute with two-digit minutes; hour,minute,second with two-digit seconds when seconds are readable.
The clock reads 5,28,21
